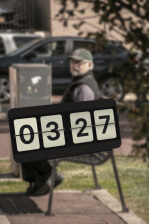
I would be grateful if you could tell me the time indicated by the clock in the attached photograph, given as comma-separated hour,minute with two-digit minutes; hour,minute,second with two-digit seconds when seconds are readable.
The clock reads 3,27
